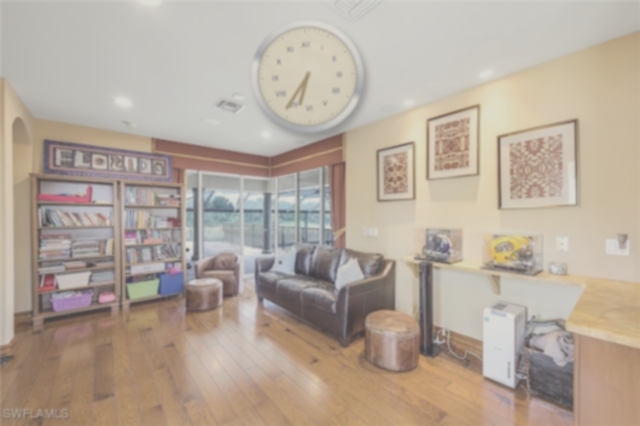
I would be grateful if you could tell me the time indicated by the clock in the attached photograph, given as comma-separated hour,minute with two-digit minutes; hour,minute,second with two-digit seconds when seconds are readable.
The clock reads 6,36
